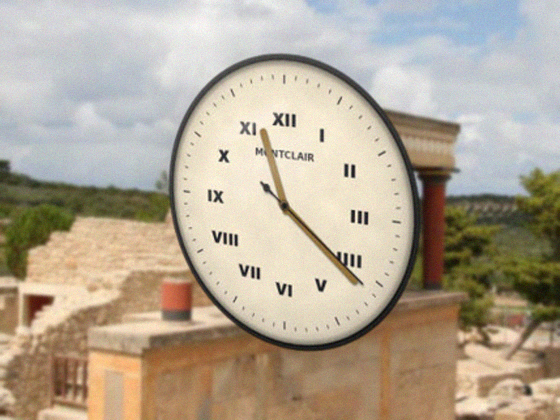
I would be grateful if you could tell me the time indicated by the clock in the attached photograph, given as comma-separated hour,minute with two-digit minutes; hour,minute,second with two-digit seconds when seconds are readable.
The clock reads 11,21,21
